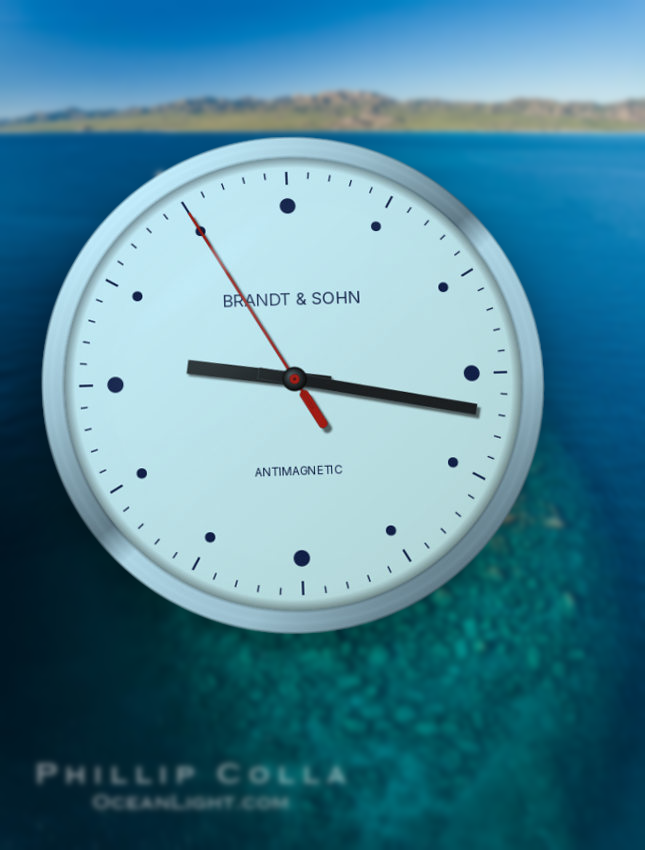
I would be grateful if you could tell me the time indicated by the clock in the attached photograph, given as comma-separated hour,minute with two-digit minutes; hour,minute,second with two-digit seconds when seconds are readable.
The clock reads 9,16,55
